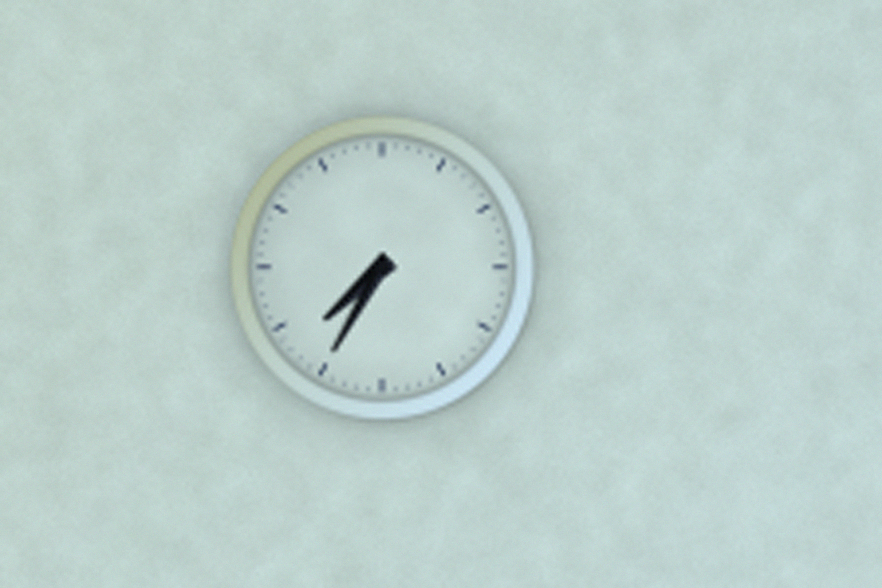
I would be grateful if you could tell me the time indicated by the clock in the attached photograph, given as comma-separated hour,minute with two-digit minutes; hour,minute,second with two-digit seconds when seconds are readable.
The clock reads 7,35
